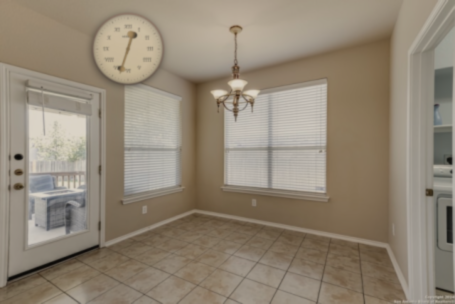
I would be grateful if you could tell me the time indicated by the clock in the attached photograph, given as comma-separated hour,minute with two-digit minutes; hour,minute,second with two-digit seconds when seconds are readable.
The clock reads 12,33
